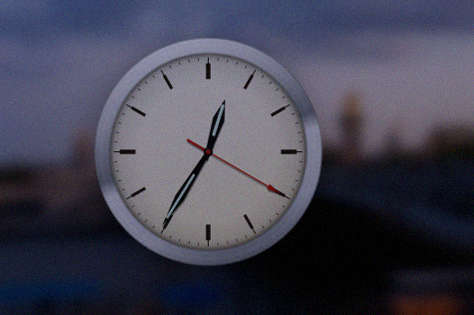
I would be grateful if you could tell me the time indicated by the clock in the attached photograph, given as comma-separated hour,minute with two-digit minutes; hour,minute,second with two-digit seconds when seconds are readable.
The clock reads 12,35,20
